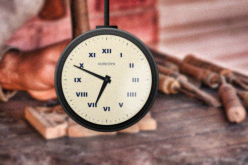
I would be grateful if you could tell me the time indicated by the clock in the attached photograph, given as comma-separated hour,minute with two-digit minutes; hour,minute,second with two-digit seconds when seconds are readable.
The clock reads 6,49
